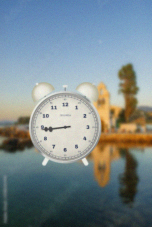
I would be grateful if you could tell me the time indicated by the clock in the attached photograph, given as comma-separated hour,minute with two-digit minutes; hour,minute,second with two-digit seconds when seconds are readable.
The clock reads 8,44
